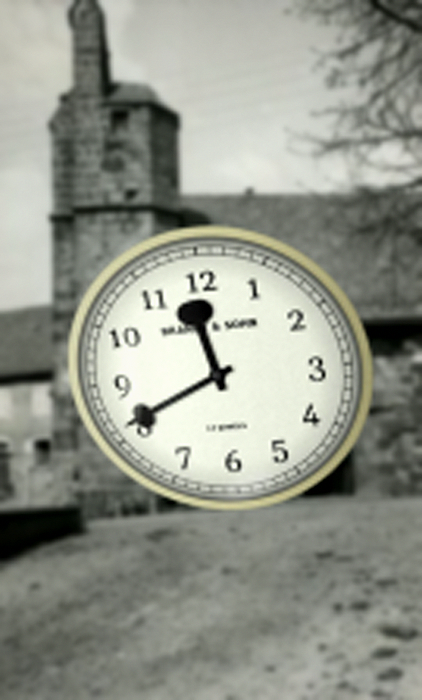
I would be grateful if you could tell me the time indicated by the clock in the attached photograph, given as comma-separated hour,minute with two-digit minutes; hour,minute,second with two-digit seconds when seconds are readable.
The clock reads 11,41
